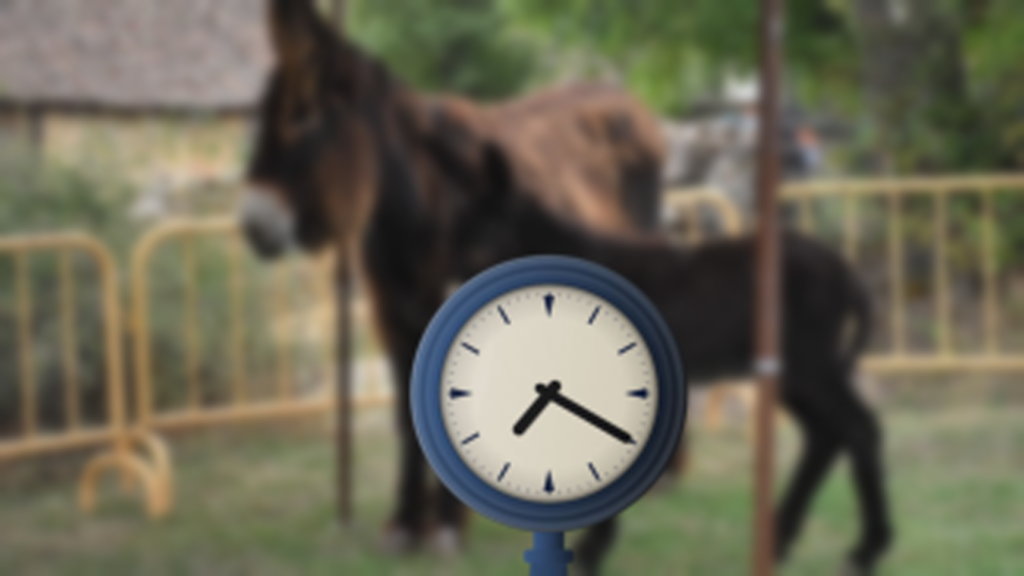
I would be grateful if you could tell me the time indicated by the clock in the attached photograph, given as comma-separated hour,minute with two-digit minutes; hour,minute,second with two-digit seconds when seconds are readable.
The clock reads 7,20
